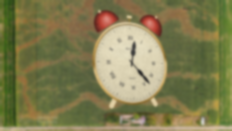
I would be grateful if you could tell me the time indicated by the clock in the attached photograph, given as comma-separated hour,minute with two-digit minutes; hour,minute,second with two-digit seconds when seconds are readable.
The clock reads 12,23
